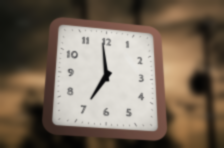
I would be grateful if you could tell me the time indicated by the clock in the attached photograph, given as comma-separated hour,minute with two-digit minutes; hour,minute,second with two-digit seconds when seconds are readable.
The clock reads 6,59
